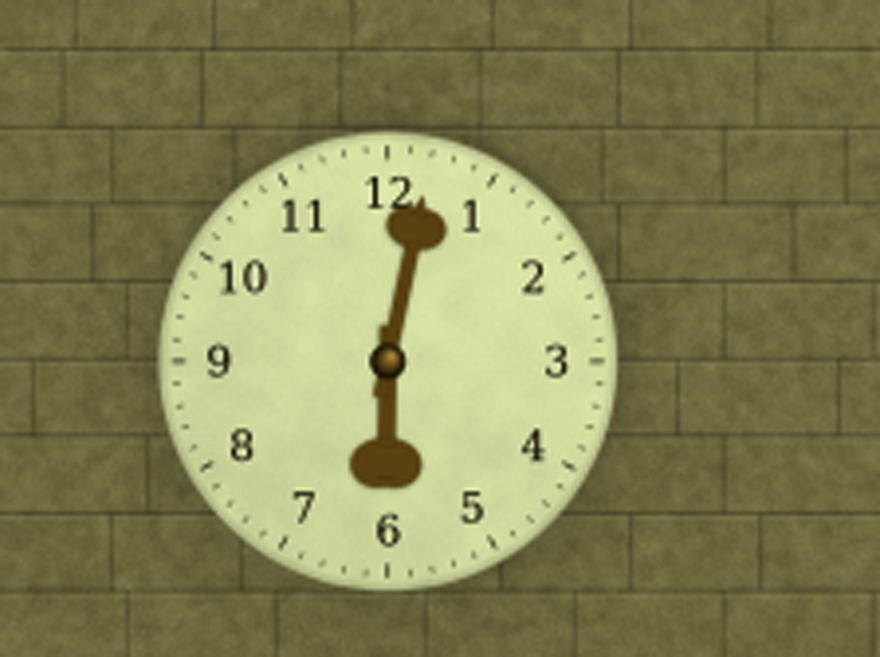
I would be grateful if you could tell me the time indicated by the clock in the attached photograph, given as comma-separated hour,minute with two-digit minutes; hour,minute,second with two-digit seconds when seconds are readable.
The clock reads 6,02
